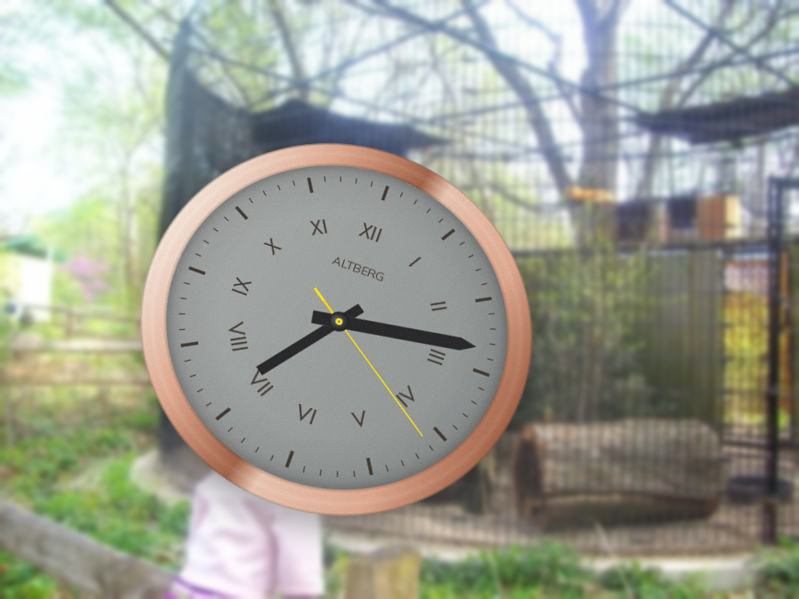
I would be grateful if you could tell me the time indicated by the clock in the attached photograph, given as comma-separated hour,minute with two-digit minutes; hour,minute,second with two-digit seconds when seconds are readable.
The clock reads 7,13,21
